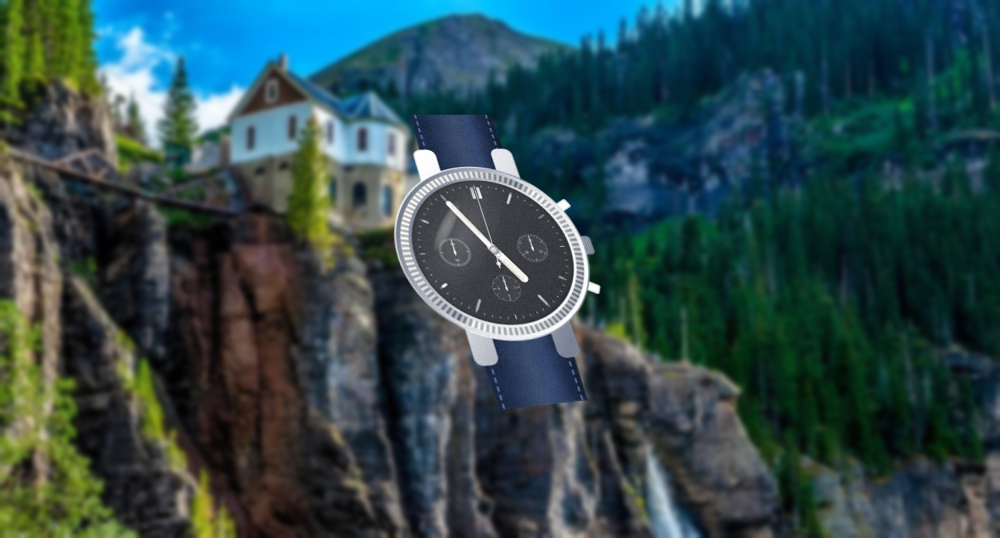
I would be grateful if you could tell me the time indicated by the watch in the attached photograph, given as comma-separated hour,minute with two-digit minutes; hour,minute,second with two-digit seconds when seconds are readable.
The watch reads 4,55
